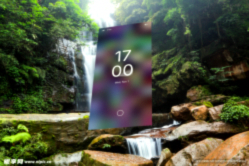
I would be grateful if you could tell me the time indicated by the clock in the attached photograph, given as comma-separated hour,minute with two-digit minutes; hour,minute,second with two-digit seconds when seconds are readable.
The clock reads 17,00
